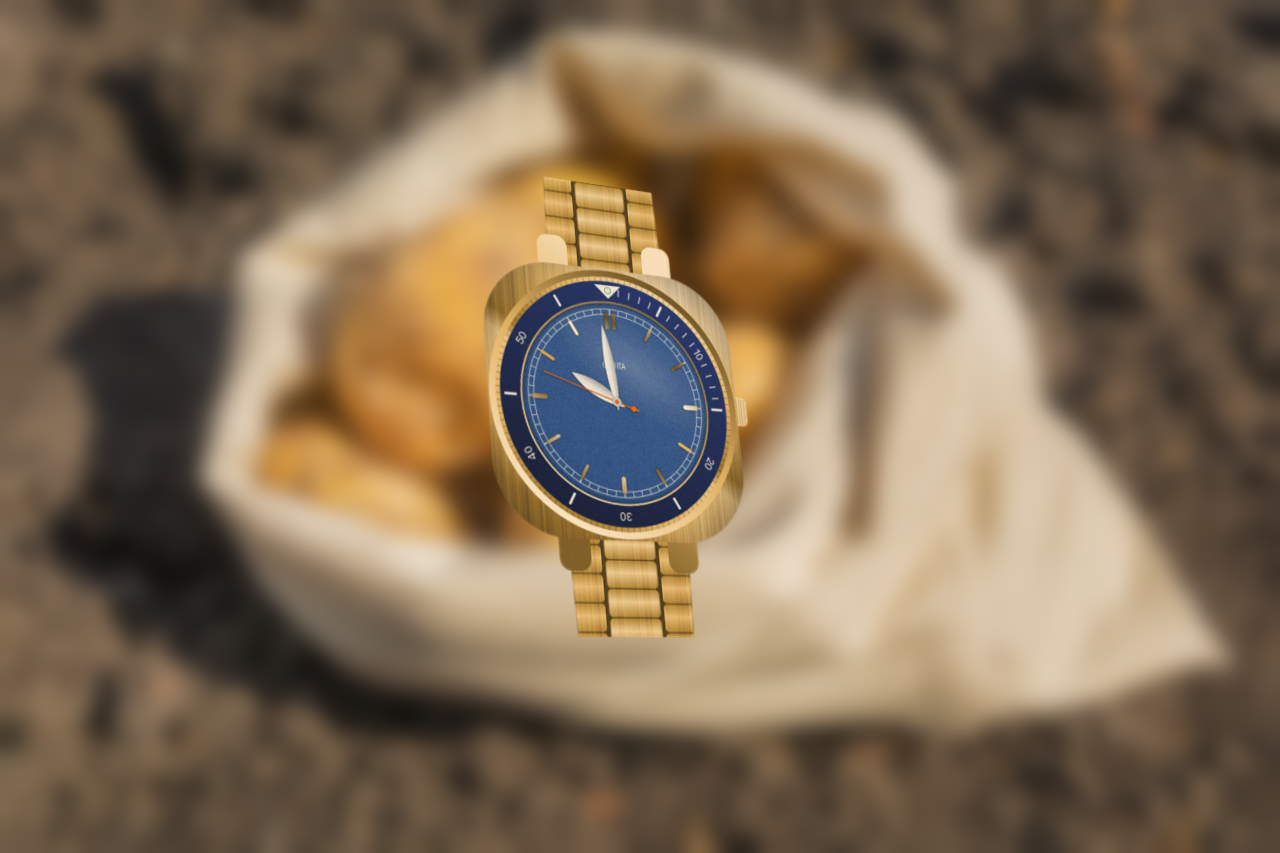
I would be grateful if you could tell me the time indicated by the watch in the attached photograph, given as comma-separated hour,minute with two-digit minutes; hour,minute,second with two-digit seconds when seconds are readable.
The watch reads 9,58,48
